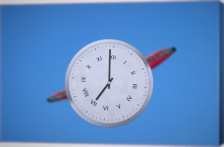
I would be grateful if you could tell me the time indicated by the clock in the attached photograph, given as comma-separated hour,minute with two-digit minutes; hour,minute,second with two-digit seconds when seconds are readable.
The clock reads 6,59
